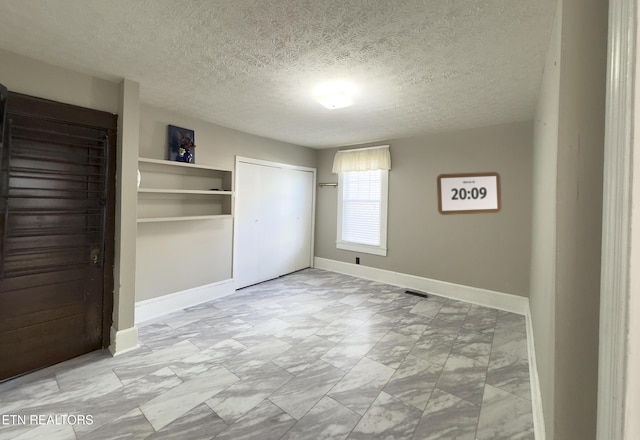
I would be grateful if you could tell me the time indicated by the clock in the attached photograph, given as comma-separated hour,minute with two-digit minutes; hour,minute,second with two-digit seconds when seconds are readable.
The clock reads 20,09
